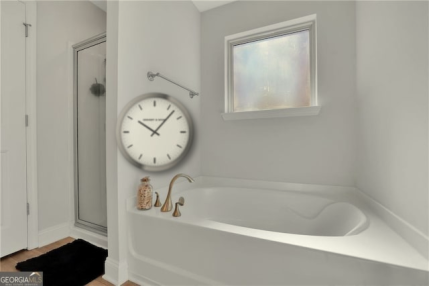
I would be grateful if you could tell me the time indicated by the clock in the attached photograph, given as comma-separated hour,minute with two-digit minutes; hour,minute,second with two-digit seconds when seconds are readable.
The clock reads 10,07
